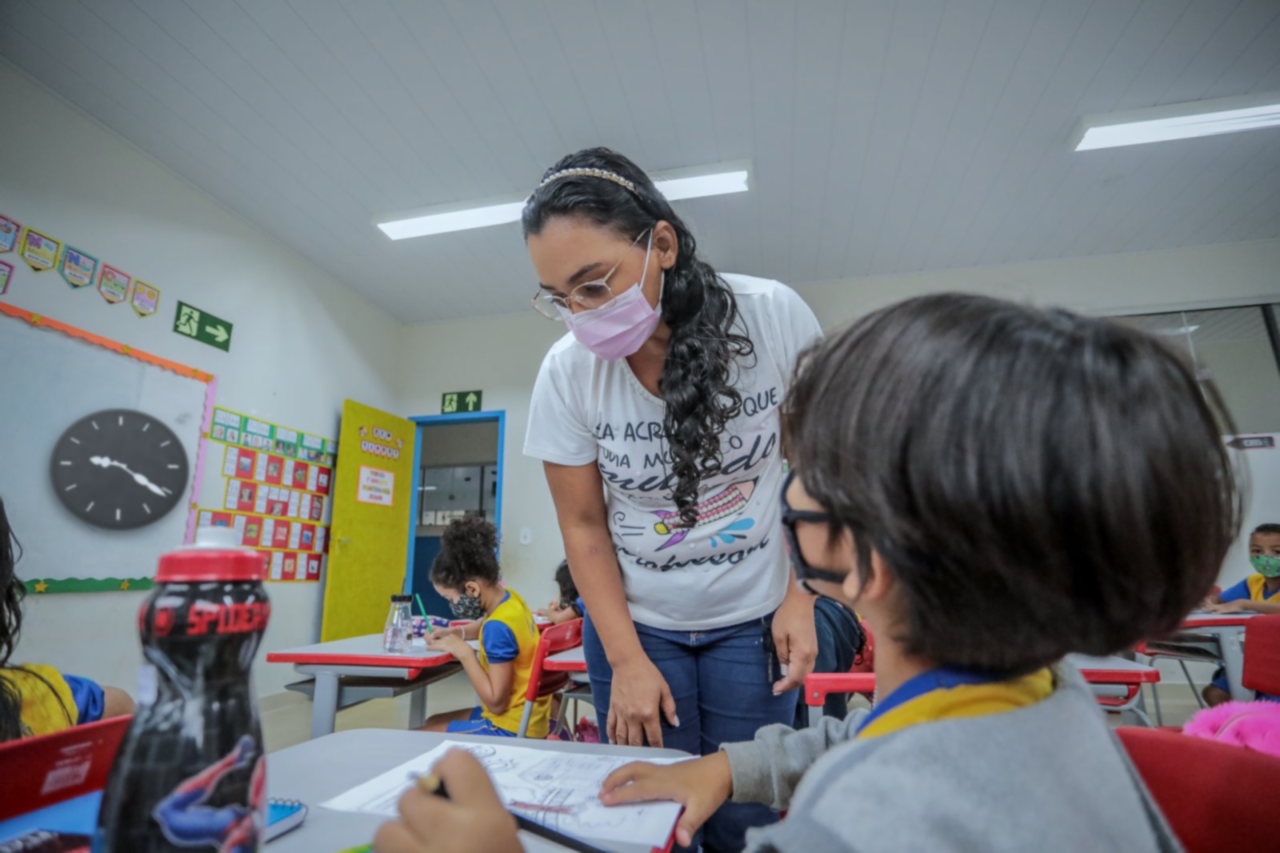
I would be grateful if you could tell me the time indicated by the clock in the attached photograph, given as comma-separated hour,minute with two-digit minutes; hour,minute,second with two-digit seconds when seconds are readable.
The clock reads 9,21
